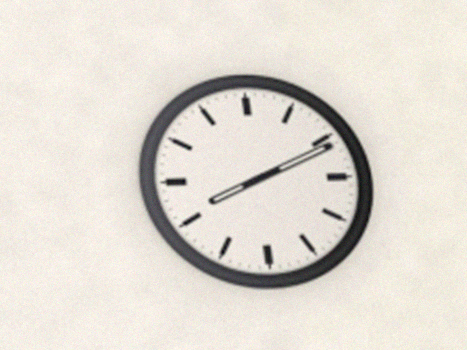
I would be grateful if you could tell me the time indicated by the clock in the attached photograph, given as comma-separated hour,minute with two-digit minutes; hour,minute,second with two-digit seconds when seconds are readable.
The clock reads 8,11
